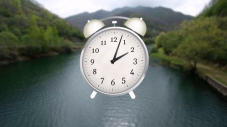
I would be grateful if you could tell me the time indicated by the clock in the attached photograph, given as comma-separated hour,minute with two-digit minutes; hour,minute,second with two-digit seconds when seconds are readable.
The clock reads 2,03
